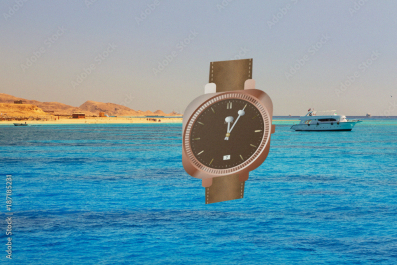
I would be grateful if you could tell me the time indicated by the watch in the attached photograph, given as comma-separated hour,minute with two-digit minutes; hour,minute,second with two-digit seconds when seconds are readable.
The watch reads 12,05
